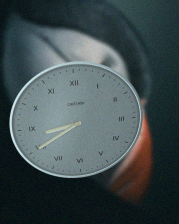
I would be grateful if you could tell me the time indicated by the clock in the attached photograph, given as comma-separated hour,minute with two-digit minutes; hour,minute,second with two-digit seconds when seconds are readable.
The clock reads 8,40
